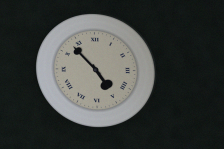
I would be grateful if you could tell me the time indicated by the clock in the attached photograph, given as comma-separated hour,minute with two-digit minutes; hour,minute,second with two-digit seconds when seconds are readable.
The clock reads 4,53
